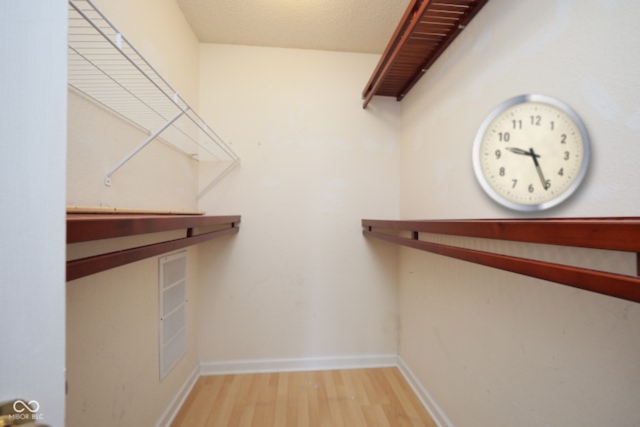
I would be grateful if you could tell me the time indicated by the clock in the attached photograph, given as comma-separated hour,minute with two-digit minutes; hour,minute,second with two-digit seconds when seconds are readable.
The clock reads 9,26
